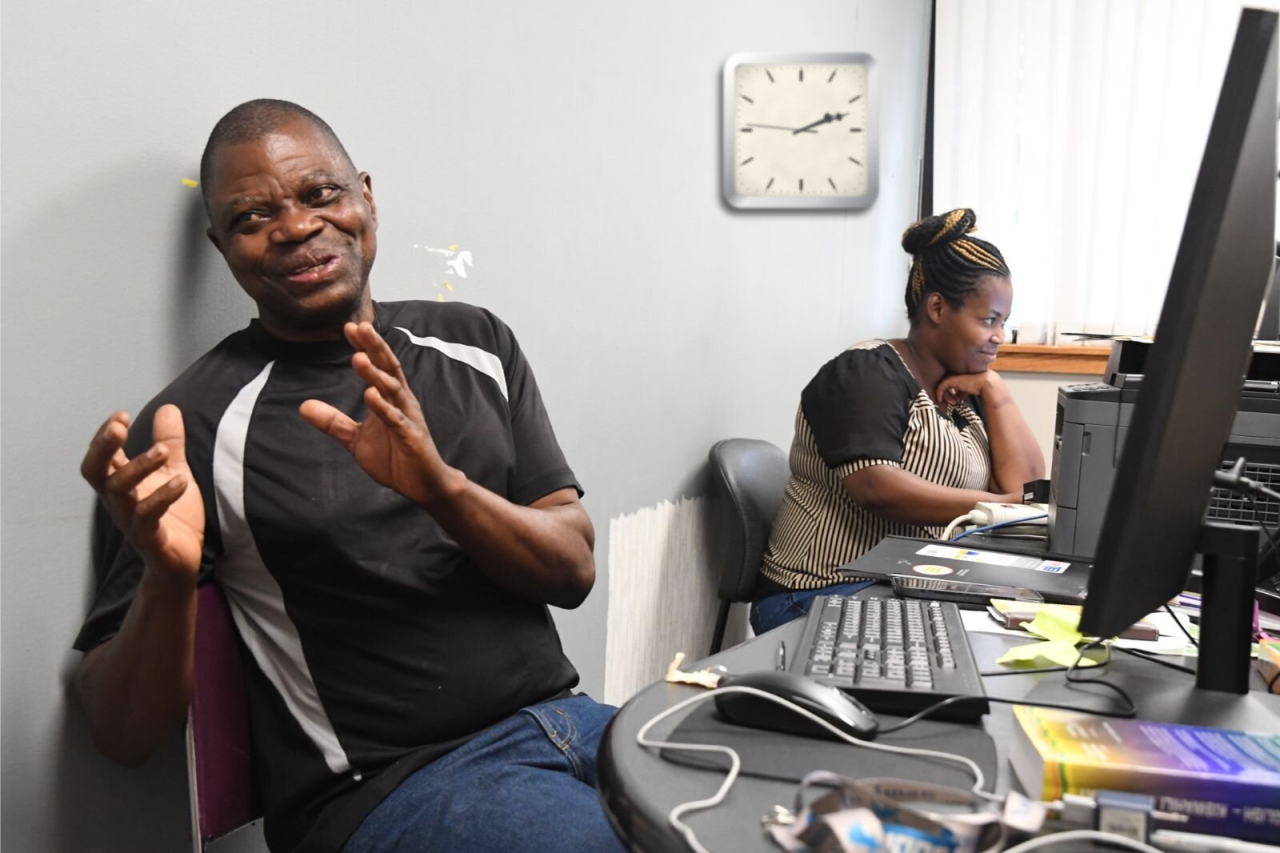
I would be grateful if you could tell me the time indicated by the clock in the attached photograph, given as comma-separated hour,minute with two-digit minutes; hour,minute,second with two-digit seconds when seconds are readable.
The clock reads 2,11,46
